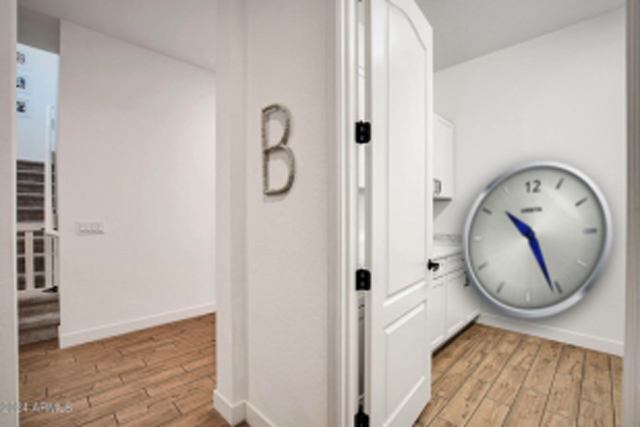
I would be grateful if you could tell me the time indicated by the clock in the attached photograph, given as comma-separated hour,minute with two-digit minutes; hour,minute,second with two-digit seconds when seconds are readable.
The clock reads 10,26
